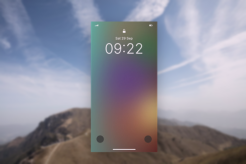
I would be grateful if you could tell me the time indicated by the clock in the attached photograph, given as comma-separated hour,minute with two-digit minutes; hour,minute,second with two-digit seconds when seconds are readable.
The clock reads 9,22
